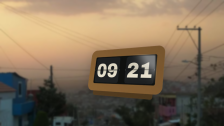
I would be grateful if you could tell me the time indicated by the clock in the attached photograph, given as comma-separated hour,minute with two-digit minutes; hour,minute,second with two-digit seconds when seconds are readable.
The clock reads 9,21
